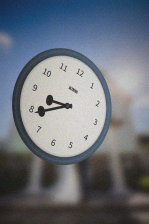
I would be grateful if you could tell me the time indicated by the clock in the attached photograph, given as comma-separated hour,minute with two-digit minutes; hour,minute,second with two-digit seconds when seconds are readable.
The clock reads 8,39
